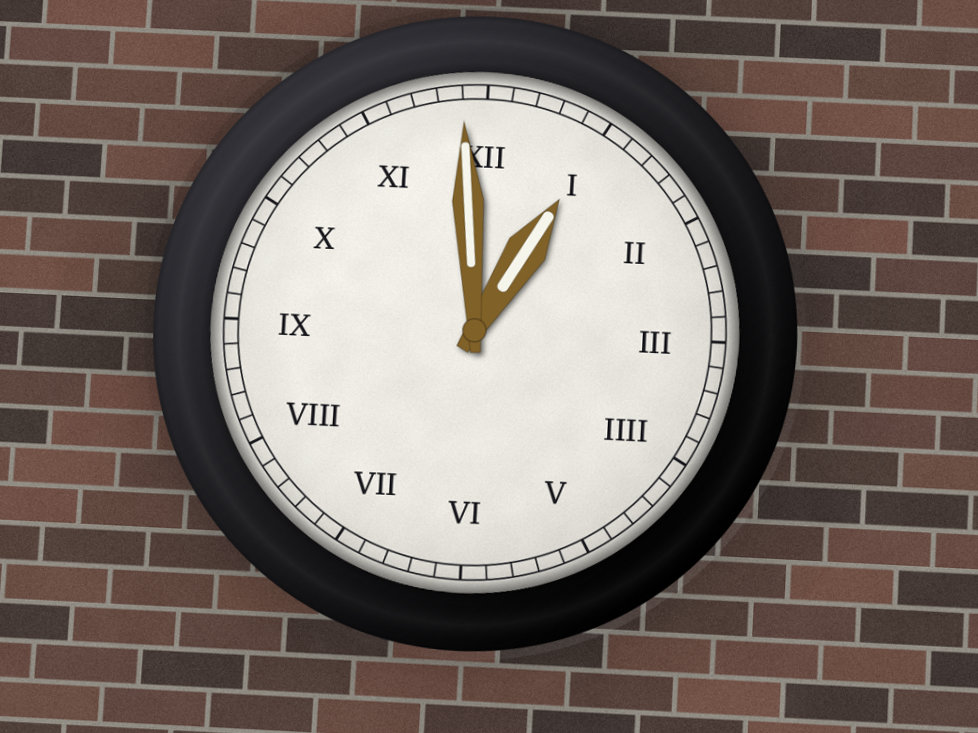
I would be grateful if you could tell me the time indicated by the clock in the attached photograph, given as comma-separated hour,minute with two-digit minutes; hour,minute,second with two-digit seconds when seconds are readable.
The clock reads 12,59
